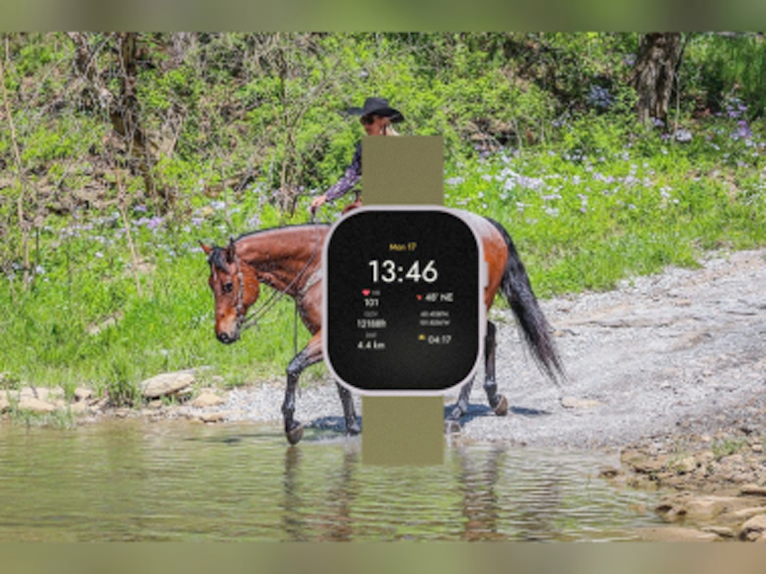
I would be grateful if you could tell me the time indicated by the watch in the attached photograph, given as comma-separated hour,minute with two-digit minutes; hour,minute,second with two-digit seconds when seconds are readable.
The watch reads 13,46
